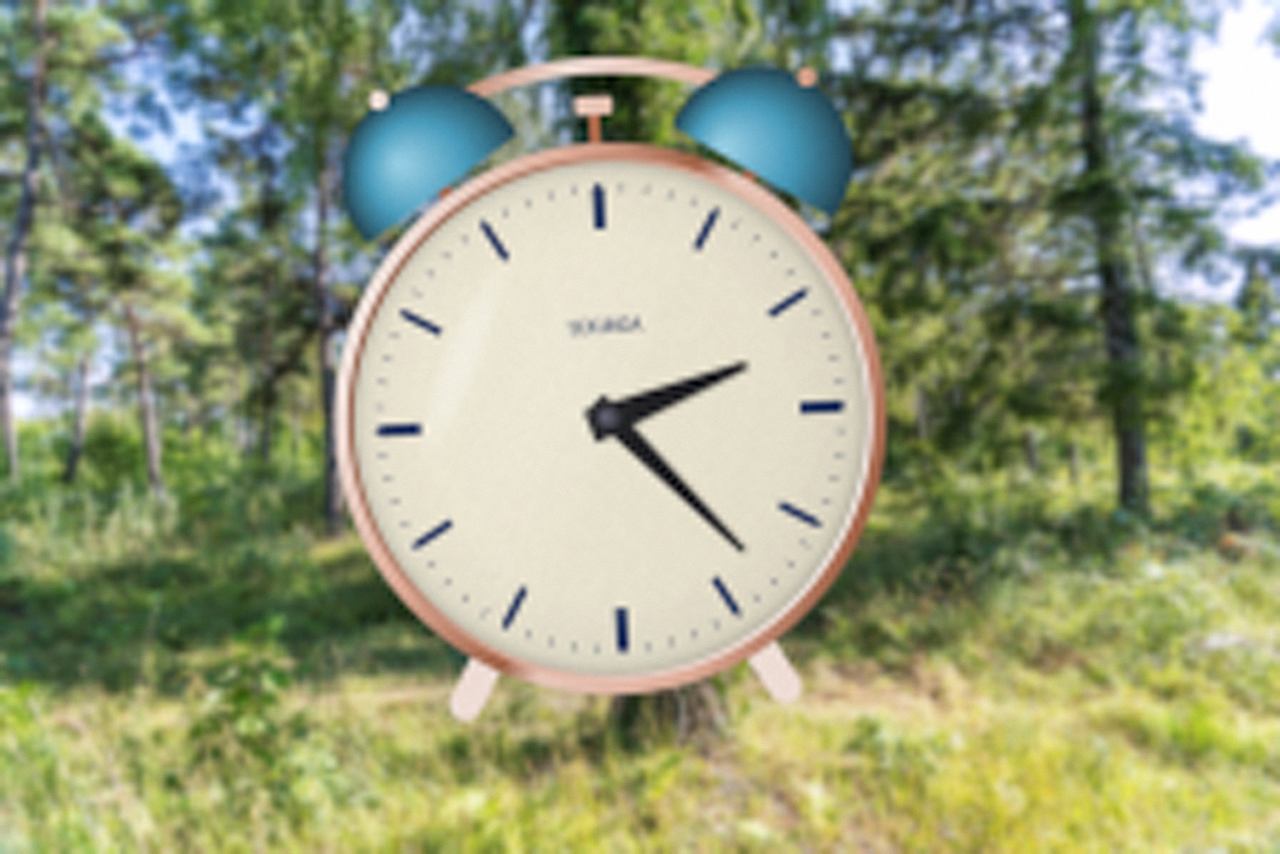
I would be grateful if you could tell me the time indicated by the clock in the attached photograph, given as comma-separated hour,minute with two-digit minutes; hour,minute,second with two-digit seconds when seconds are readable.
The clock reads 2,23
